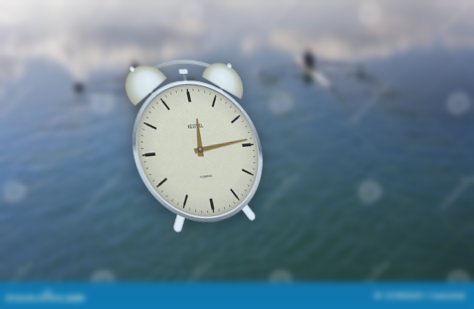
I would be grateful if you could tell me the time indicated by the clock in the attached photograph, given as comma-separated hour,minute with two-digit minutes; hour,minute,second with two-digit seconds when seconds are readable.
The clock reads 12,14
